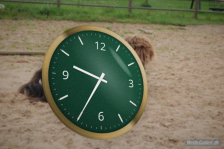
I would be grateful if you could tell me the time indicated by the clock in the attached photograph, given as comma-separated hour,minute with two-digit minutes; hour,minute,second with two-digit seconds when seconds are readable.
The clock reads 9,35
